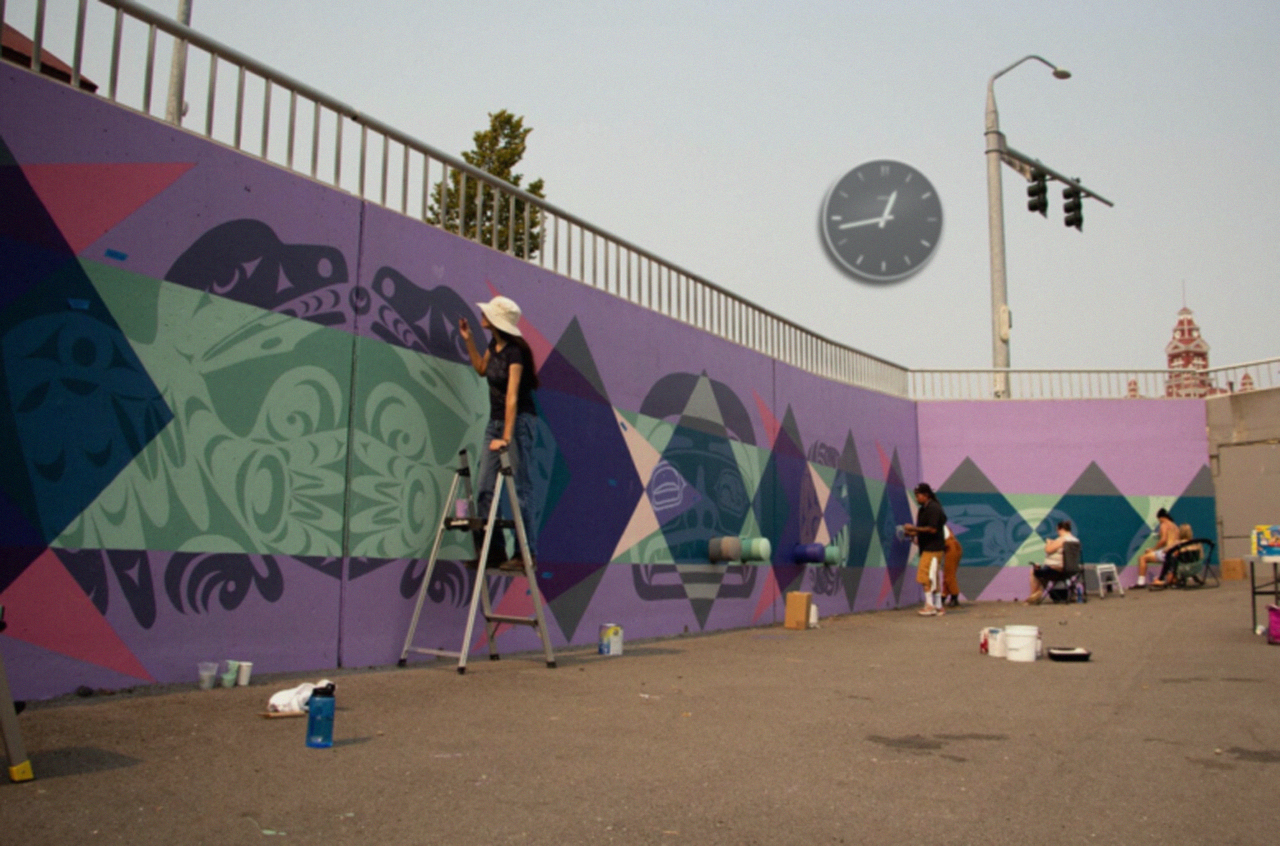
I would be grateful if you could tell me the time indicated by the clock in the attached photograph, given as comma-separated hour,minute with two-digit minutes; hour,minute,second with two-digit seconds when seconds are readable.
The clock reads 12,43
